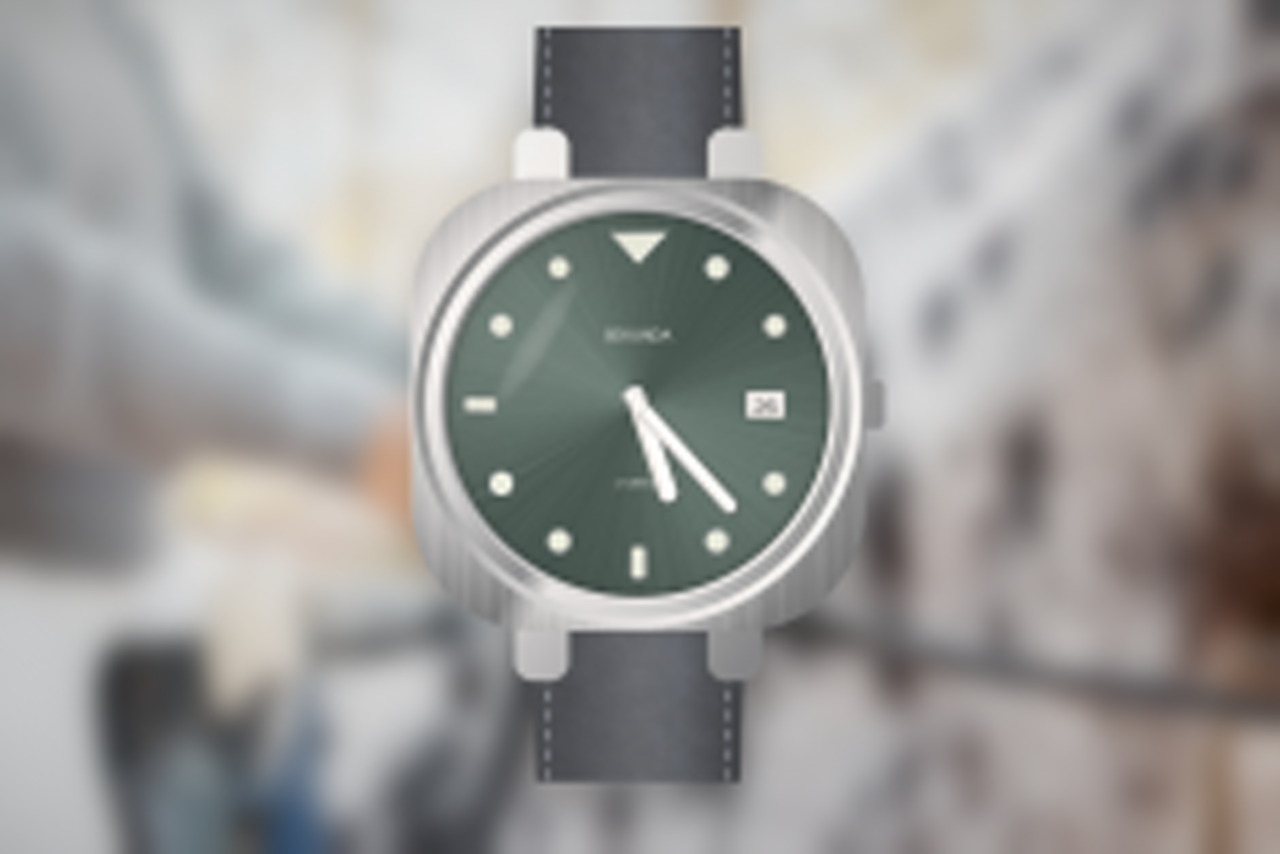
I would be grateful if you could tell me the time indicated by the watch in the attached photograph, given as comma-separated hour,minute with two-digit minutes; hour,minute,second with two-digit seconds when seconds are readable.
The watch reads 5,23
